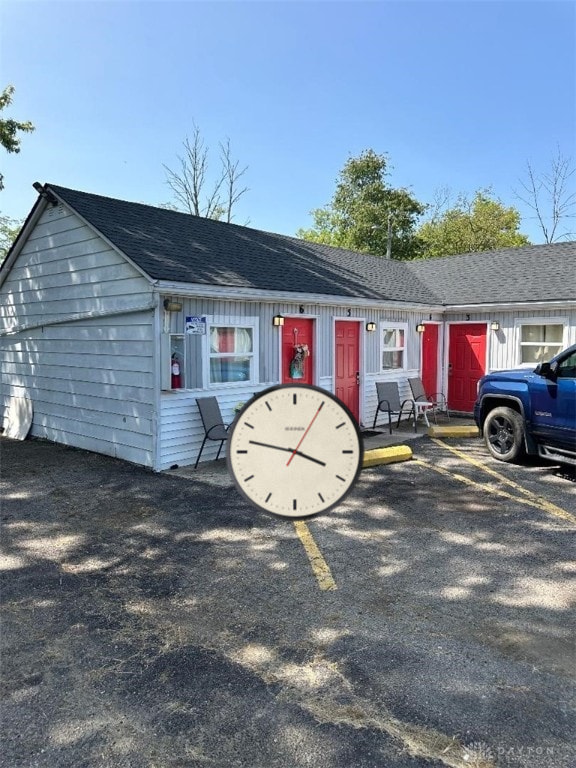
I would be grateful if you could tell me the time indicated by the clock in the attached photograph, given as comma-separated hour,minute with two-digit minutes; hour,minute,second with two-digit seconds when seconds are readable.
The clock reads 3,47,05
